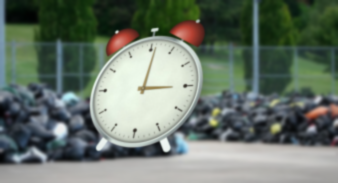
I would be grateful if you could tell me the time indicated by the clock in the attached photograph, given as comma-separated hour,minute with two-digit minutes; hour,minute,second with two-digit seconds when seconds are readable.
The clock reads 3,01
